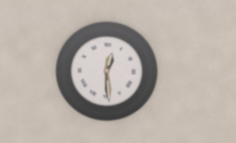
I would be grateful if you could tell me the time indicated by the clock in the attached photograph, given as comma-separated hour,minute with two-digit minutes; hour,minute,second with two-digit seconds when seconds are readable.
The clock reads 12,29
